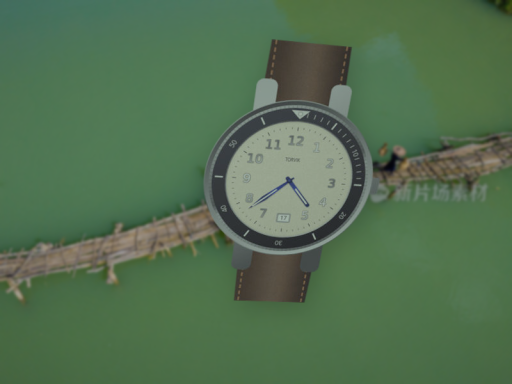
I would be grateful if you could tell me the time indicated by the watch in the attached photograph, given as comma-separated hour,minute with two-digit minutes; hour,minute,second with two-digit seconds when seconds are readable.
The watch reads 4,38
